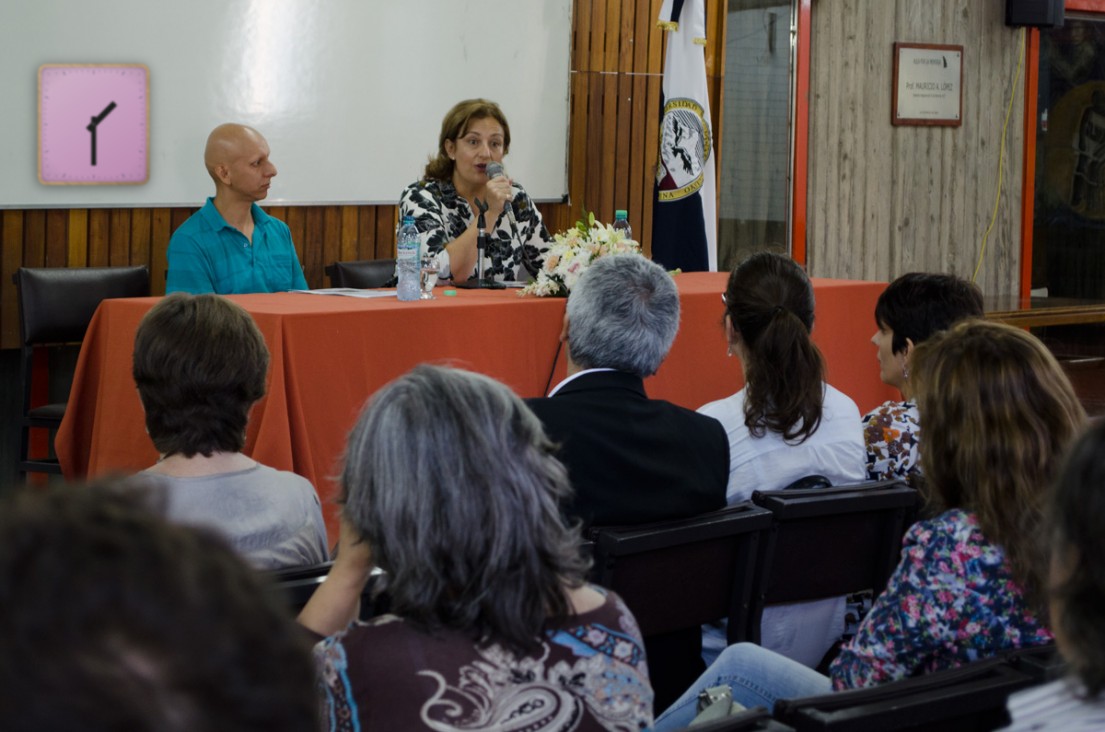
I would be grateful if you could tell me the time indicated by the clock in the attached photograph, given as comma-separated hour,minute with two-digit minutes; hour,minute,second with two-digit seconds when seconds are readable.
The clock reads 1,30
